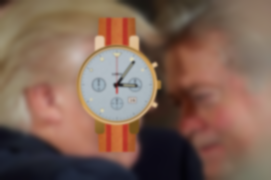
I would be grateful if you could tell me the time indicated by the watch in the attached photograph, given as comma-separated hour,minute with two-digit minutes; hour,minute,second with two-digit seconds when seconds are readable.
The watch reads 3,06
